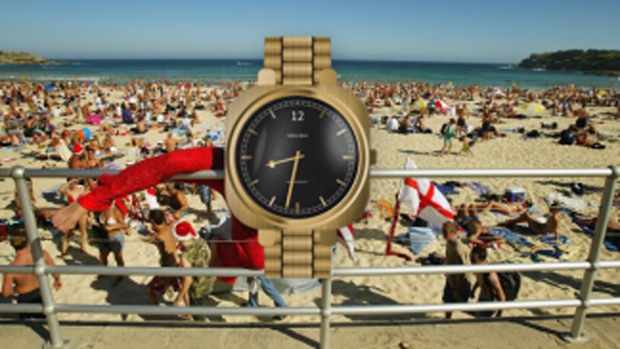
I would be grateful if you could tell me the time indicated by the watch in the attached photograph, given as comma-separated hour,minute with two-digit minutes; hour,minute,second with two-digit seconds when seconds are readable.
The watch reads 8,32
